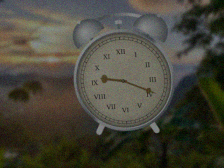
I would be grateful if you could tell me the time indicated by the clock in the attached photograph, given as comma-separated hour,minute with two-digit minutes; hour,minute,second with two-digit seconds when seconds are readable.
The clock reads 9,19
